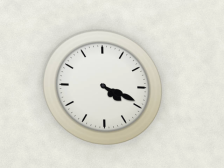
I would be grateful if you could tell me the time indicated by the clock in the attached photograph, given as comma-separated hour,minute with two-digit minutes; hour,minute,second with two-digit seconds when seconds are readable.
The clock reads 4,19
